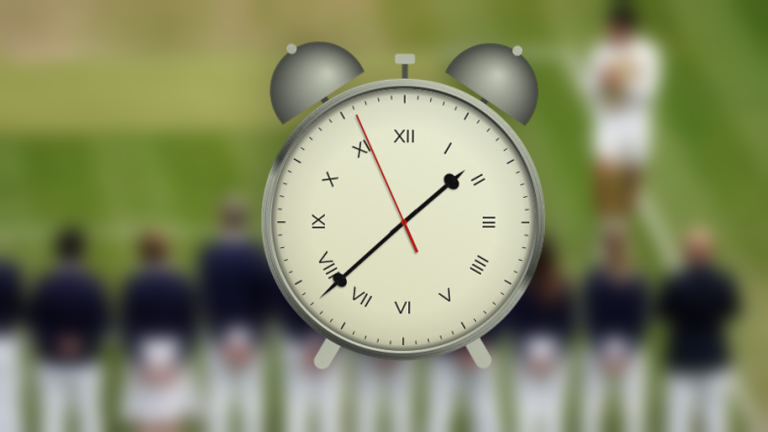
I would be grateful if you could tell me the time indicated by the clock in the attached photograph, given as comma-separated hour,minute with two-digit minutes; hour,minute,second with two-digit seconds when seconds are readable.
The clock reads 1,37,56
